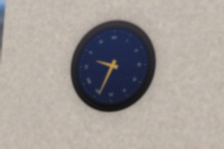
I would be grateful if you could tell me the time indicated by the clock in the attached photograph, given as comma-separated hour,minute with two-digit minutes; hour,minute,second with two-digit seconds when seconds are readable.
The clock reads 9,34
